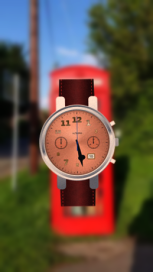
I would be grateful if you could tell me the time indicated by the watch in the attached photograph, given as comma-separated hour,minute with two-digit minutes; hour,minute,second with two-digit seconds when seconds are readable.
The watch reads 5,28
